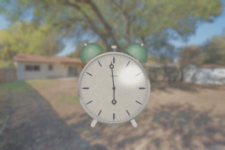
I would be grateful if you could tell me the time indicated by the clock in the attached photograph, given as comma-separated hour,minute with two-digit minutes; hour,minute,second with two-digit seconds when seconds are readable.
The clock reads 5,59
